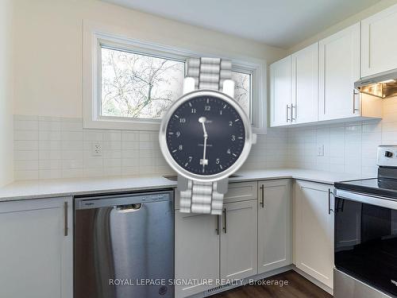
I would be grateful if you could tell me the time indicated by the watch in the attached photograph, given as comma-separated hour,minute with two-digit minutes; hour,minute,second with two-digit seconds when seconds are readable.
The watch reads 11,30
